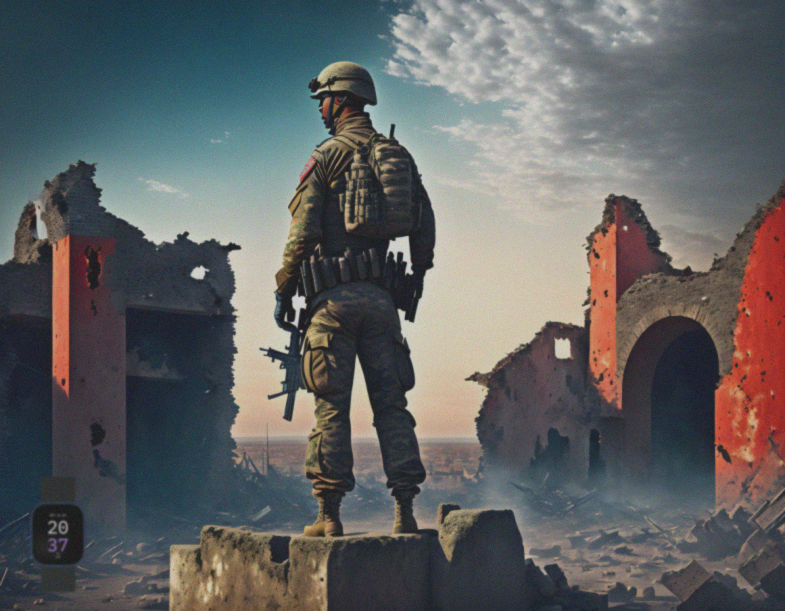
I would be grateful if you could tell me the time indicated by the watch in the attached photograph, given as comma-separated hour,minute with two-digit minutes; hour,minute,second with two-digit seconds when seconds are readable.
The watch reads 20,37
